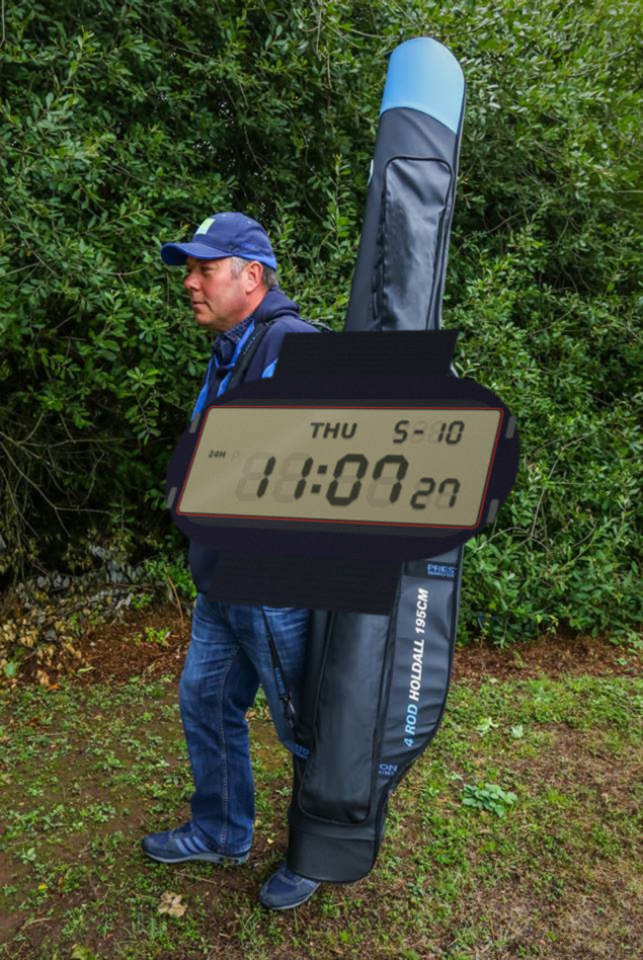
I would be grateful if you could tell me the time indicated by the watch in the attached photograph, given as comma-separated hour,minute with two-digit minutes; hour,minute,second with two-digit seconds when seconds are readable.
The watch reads 11,07,27
